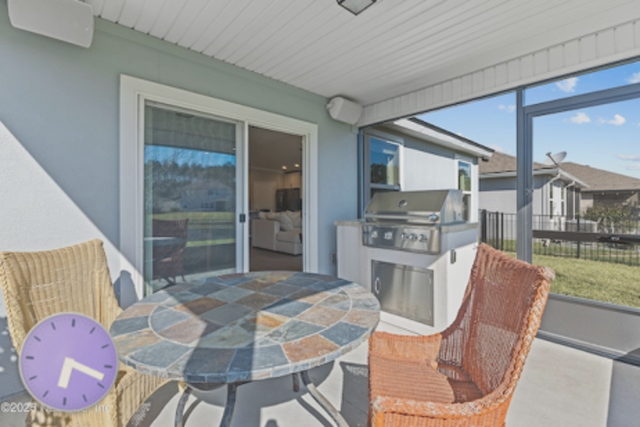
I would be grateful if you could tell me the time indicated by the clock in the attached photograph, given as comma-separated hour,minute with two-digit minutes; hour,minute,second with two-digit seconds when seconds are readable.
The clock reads 6,18
